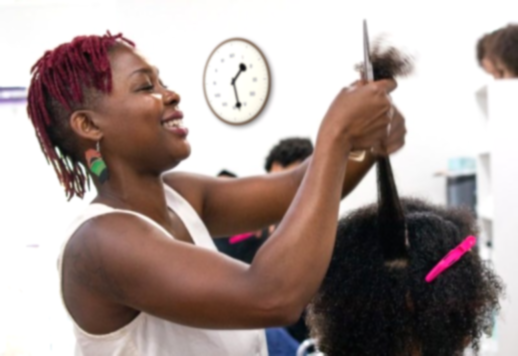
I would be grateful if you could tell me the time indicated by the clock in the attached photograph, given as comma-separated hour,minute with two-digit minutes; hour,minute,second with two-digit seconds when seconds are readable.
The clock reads 1,28
